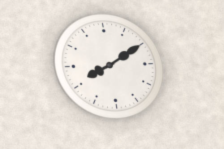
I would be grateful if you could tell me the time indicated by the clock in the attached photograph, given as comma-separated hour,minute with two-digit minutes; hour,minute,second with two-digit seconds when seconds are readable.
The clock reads 8,10
